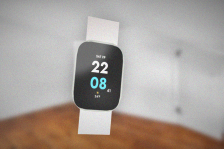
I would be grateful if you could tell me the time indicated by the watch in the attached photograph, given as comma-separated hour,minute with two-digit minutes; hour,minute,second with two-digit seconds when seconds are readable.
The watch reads 22,08
